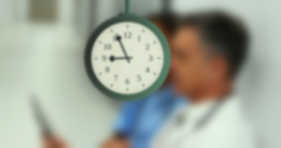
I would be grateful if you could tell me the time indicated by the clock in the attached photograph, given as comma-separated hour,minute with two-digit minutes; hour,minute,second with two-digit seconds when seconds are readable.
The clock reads 8,56
